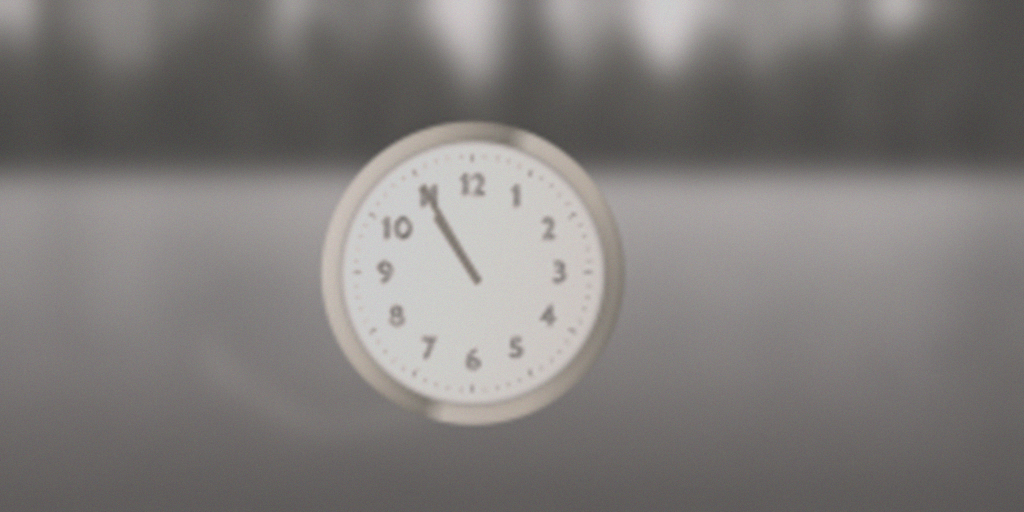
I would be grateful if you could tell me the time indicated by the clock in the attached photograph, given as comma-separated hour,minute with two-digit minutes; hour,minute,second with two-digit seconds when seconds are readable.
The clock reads 10,55
